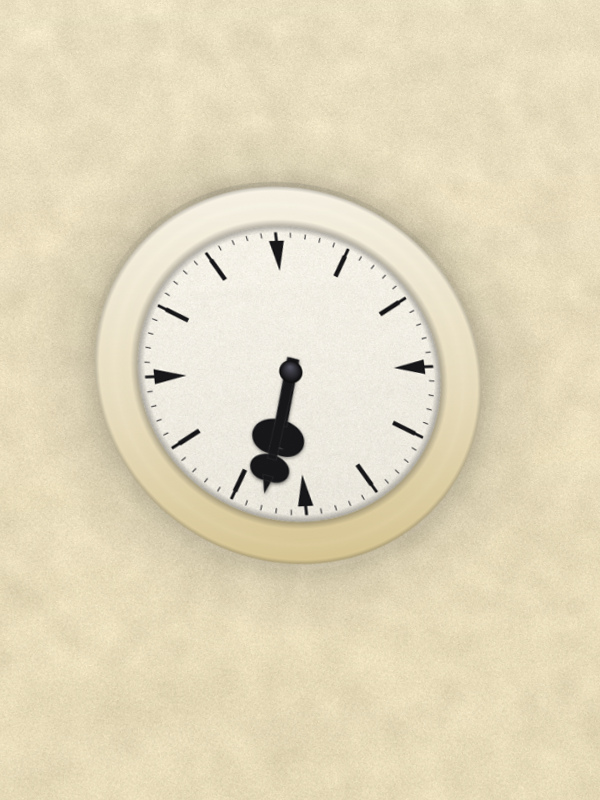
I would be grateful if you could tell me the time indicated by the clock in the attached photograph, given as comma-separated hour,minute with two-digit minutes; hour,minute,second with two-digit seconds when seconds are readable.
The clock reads 6,33
